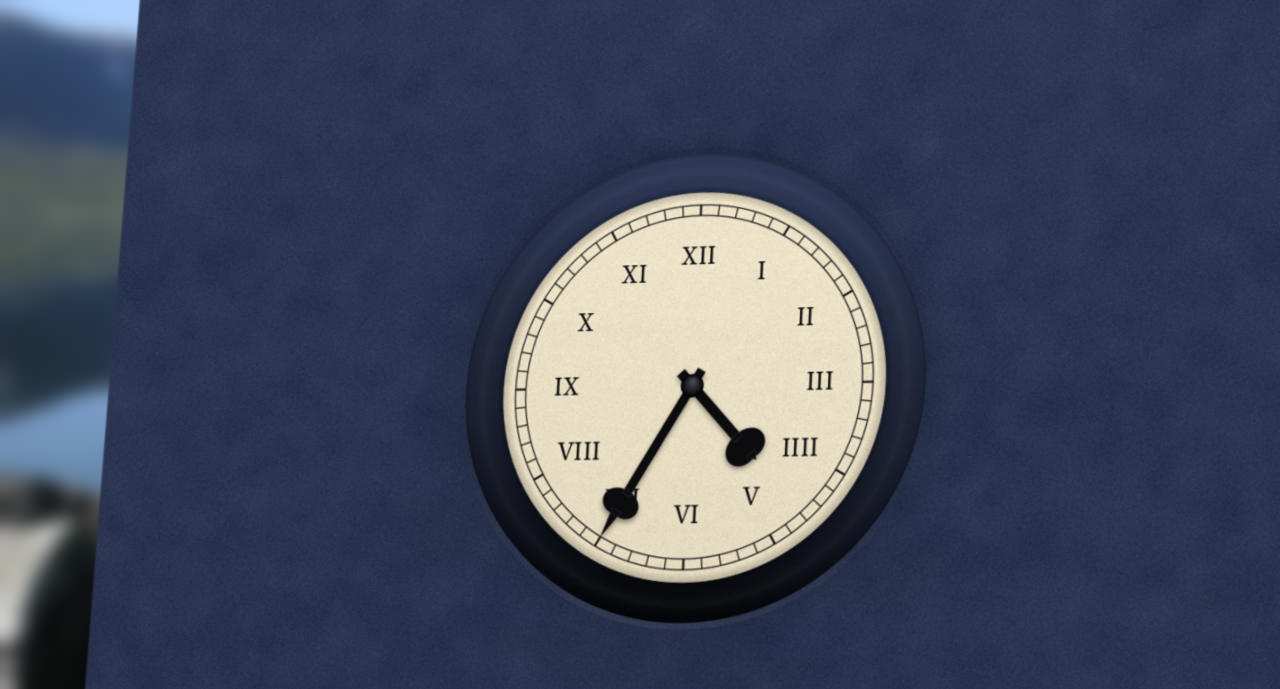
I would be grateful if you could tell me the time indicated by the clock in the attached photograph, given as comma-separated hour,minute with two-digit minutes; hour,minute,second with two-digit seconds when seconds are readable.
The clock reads 4,35
